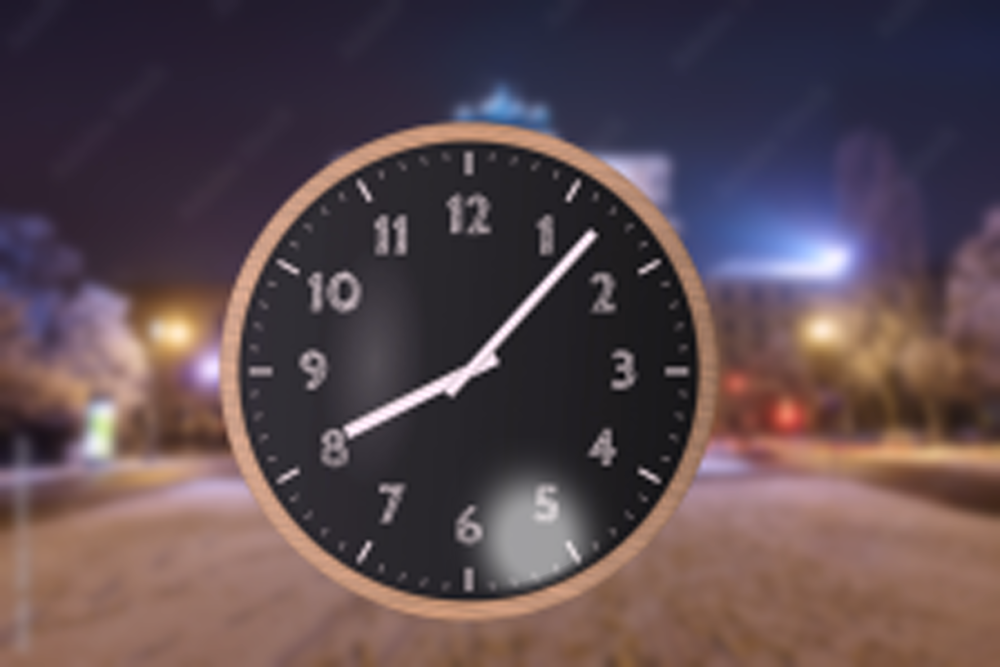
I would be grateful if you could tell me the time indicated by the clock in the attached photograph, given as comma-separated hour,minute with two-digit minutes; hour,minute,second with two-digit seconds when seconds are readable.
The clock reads 8,07
